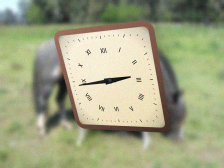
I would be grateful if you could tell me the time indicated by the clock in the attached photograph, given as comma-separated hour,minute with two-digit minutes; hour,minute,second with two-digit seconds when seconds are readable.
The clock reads 2,44
